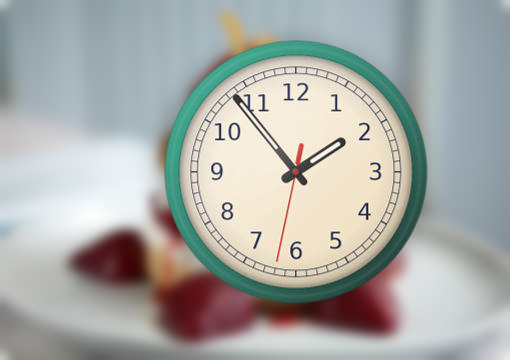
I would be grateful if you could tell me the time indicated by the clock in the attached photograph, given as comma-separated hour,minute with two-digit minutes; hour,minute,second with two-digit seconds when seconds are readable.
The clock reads 1,53,32
